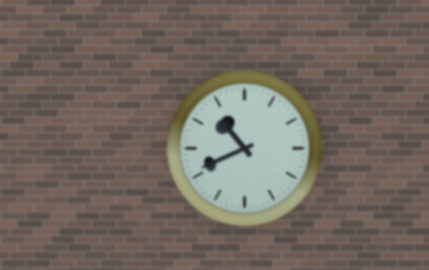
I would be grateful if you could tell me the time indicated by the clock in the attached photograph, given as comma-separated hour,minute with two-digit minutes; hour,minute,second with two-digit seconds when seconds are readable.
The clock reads 10,41
